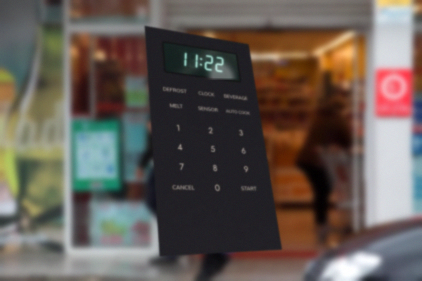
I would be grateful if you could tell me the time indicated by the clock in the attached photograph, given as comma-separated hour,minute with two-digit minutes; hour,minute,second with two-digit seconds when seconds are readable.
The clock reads 11,22
